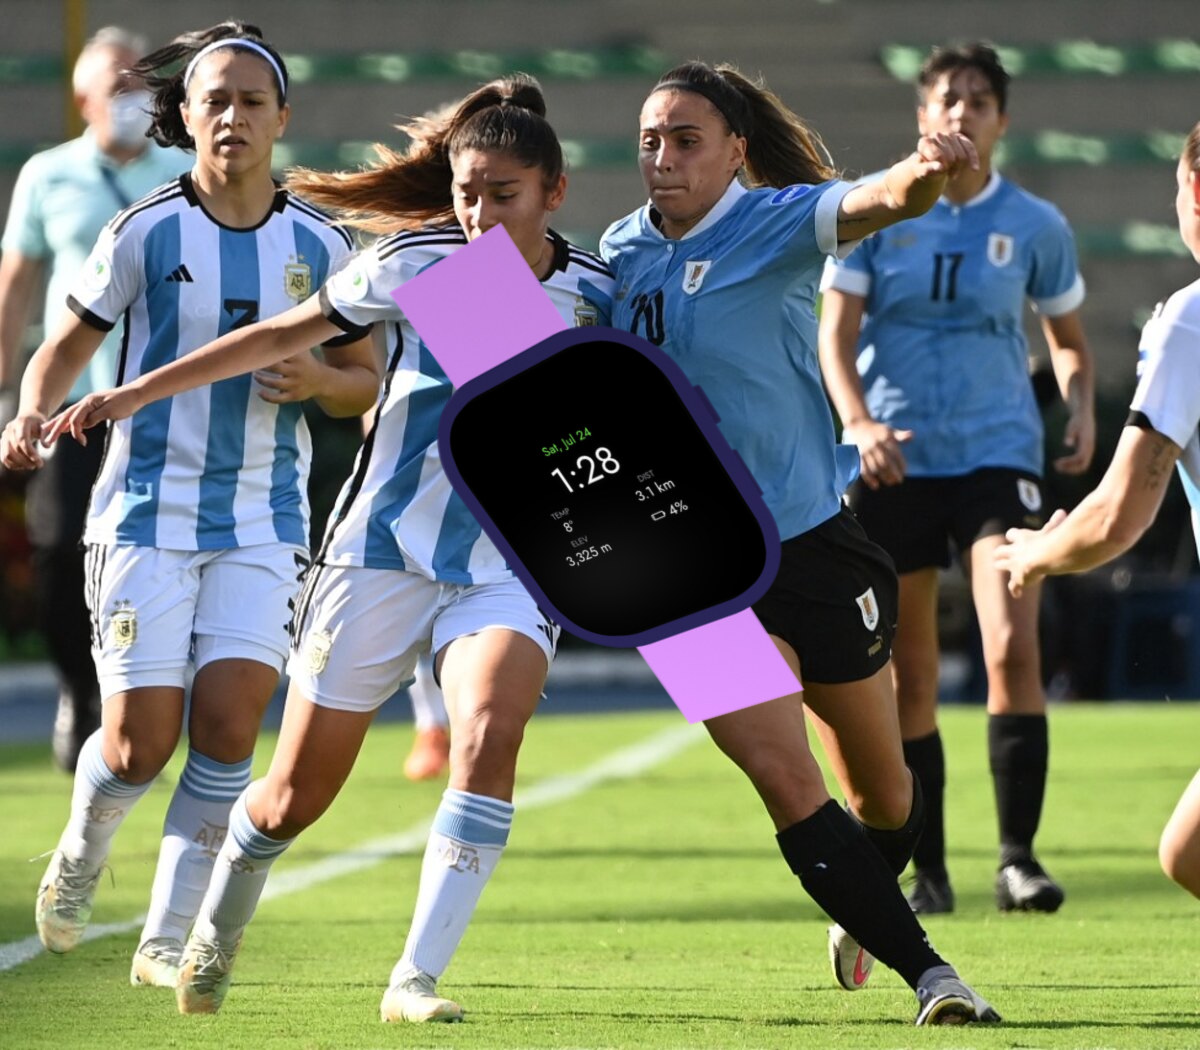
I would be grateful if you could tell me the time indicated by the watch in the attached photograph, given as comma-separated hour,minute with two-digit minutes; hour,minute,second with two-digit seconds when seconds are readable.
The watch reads 1,28
